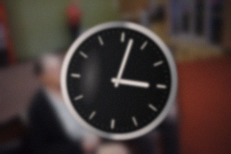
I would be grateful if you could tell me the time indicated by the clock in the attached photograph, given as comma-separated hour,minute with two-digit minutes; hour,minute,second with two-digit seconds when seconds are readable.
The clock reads 3,02
